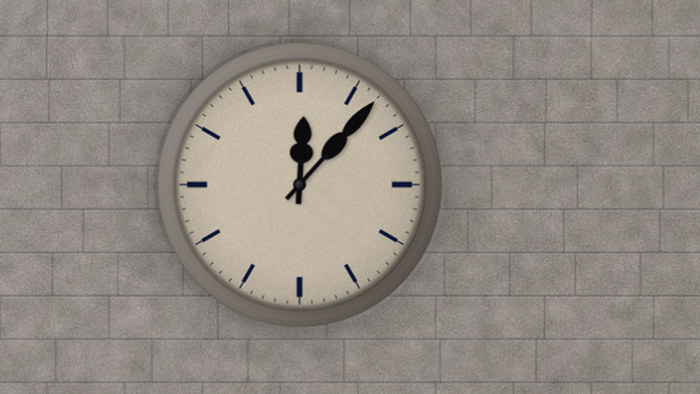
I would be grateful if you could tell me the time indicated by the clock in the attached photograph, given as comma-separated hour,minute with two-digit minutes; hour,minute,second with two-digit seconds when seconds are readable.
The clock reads 12,07
